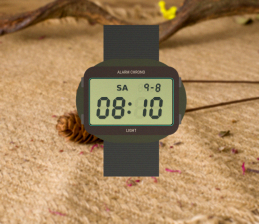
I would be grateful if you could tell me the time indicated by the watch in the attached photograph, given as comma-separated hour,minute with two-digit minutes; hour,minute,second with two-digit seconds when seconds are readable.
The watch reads 8,10
